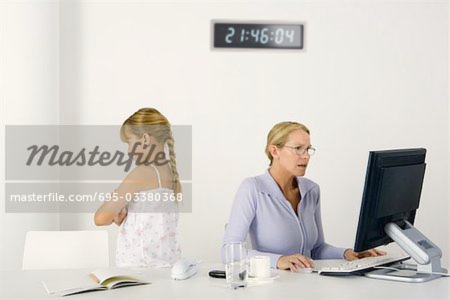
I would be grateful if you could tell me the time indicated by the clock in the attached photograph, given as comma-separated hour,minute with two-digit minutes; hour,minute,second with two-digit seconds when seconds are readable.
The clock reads 21,46,04
